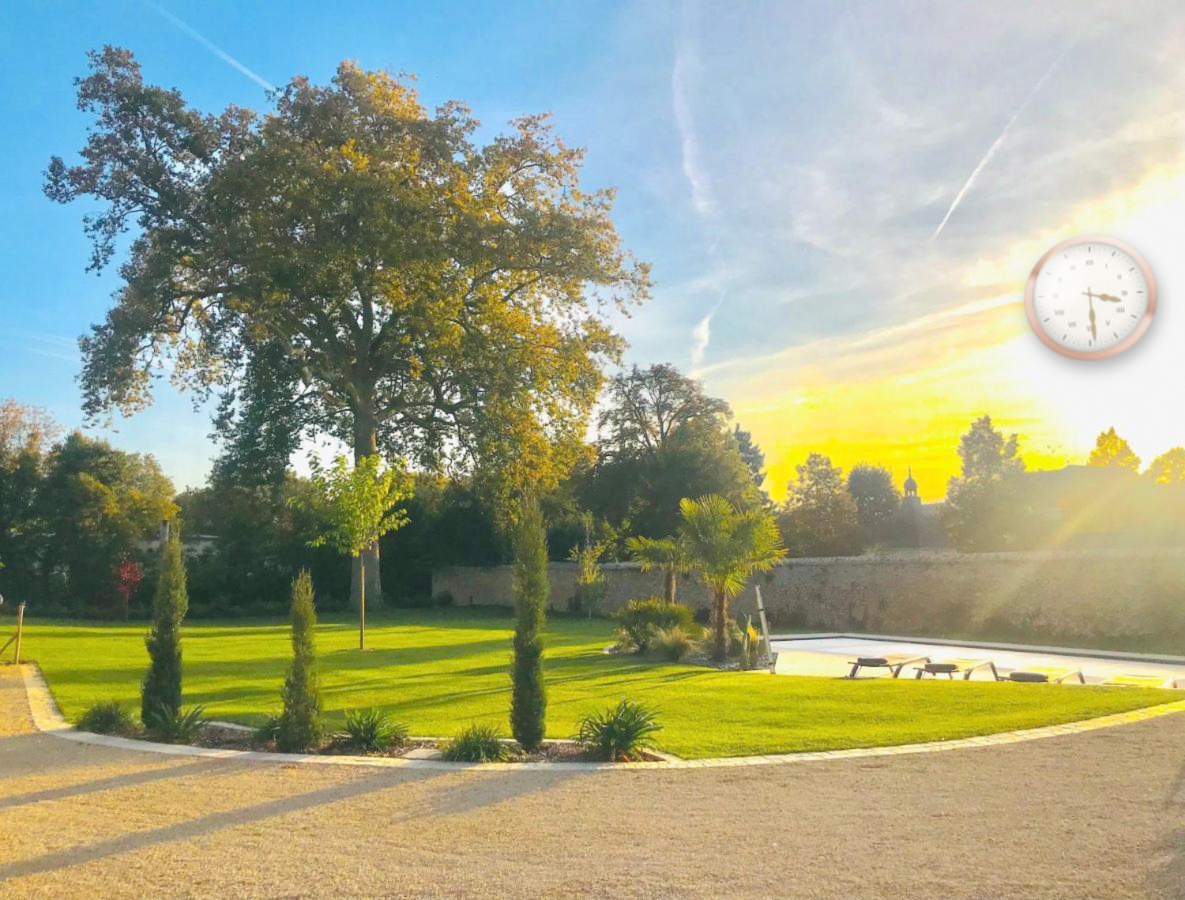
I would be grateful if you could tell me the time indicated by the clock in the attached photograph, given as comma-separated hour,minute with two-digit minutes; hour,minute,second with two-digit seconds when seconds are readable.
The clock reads 3,29
